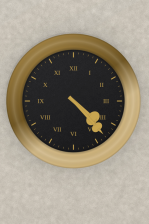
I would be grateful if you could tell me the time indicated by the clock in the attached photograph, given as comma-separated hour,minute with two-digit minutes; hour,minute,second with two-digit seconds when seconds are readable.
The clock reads 4,23
